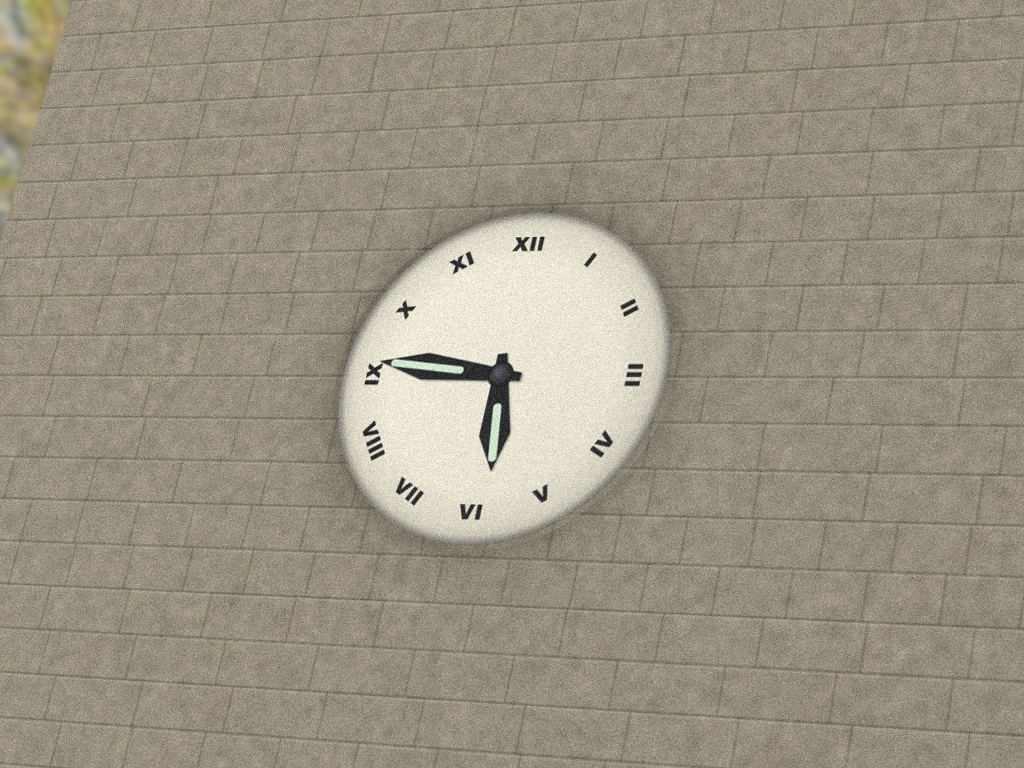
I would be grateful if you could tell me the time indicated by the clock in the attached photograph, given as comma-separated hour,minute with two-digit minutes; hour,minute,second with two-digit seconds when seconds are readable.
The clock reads 5,46
